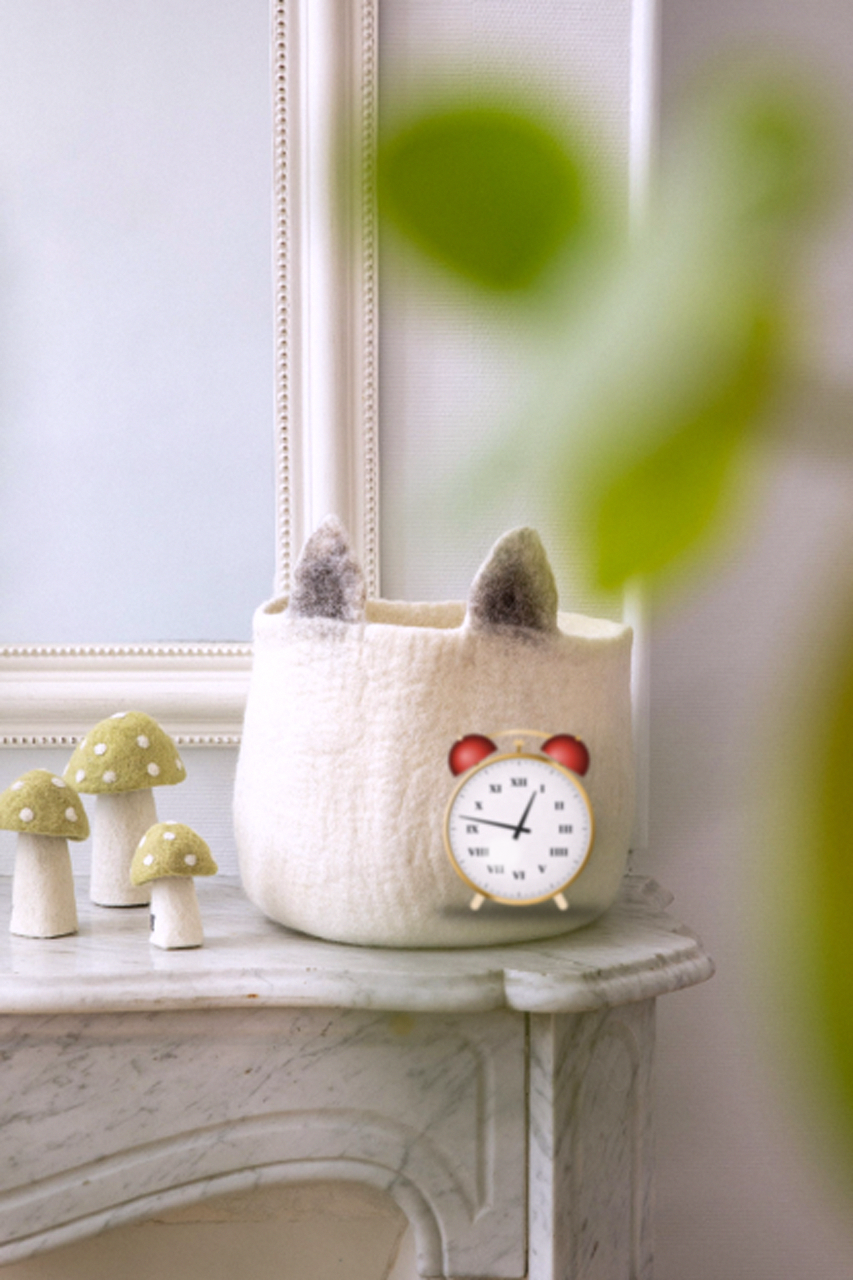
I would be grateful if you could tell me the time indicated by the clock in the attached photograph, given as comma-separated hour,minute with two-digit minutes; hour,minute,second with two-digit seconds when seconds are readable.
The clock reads 12,47
